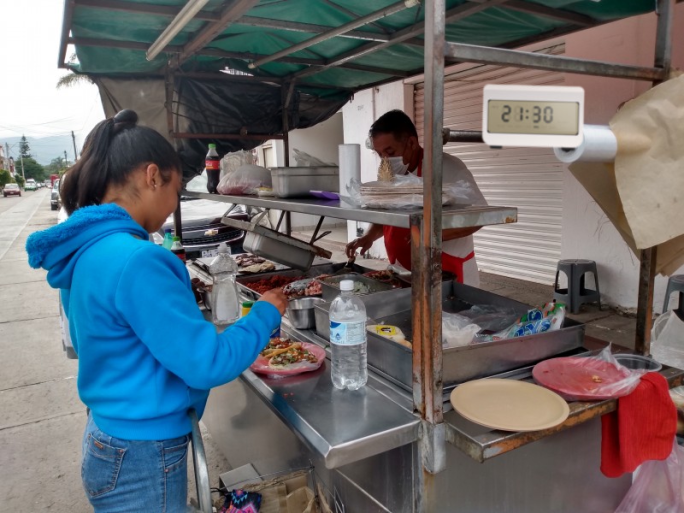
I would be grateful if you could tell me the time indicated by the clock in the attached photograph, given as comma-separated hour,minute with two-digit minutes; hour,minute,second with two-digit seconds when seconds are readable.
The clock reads 21,30
